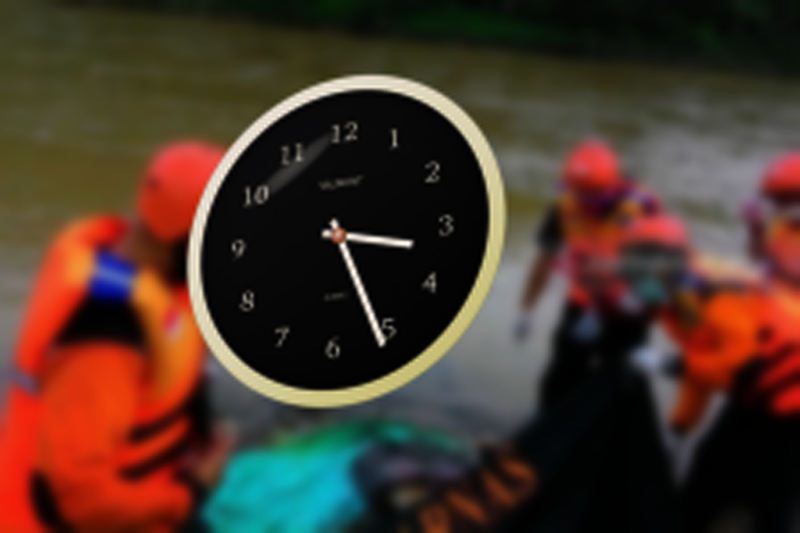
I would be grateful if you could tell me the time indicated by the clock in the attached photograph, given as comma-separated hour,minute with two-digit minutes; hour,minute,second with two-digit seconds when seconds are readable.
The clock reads 3,26
